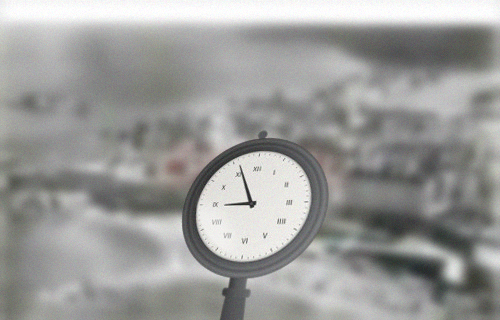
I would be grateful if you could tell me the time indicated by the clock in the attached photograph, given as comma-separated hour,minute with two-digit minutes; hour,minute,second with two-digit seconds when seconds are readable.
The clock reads 8,56
